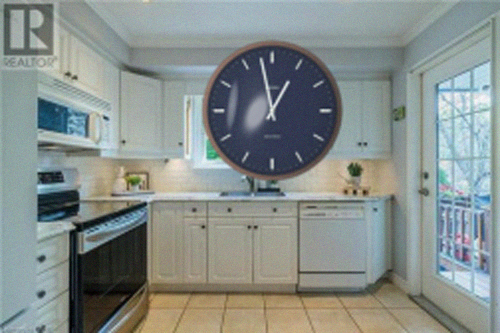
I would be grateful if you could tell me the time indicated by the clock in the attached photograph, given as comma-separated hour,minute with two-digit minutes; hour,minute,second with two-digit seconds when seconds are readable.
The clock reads 12,58
